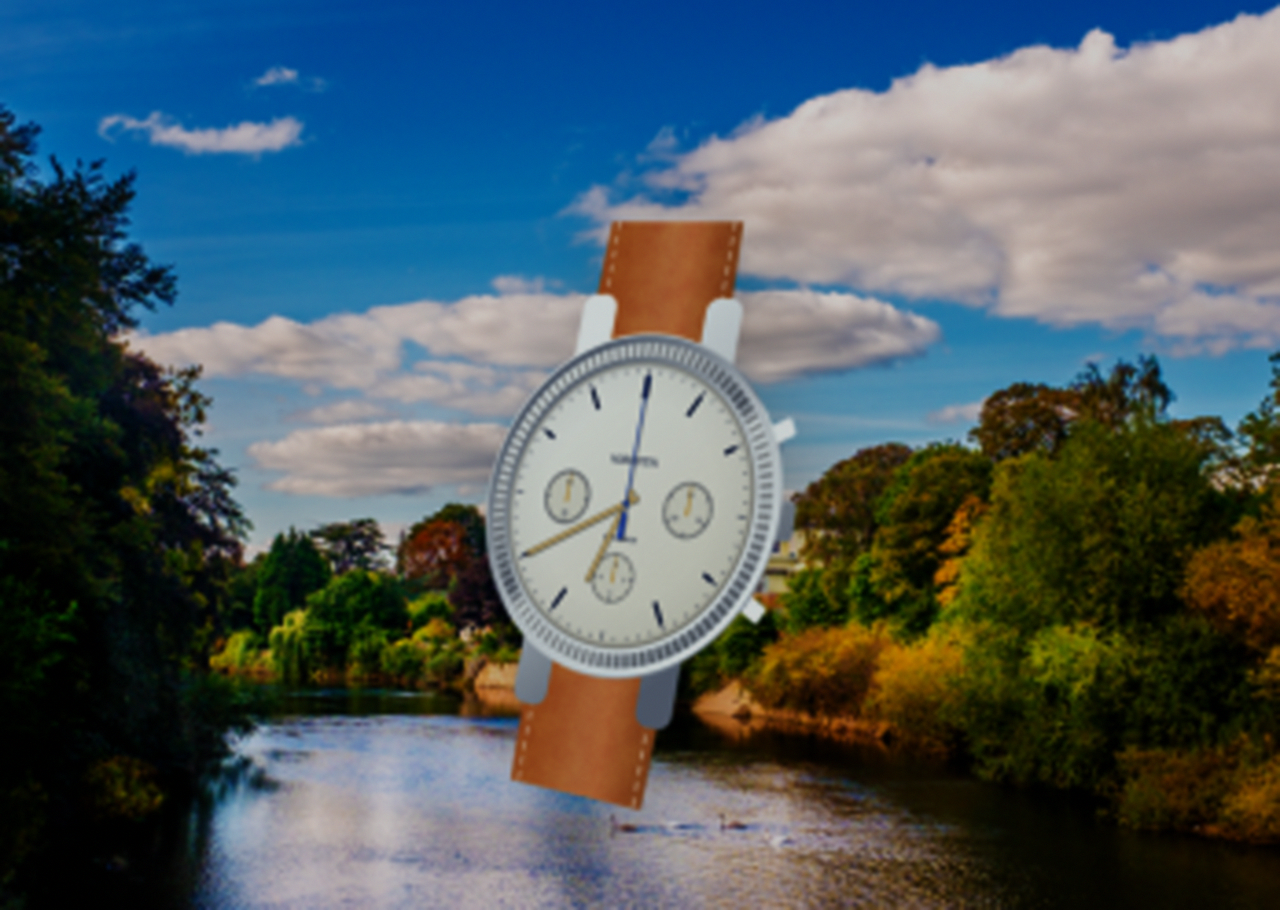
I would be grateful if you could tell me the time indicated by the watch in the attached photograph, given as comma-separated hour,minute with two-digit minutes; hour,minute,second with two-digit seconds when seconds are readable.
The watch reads 6,40
